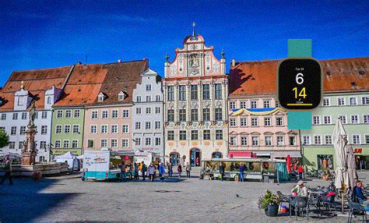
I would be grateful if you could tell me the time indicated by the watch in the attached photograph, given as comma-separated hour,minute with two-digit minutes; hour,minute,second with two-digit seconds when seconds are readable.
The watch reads 6,14
